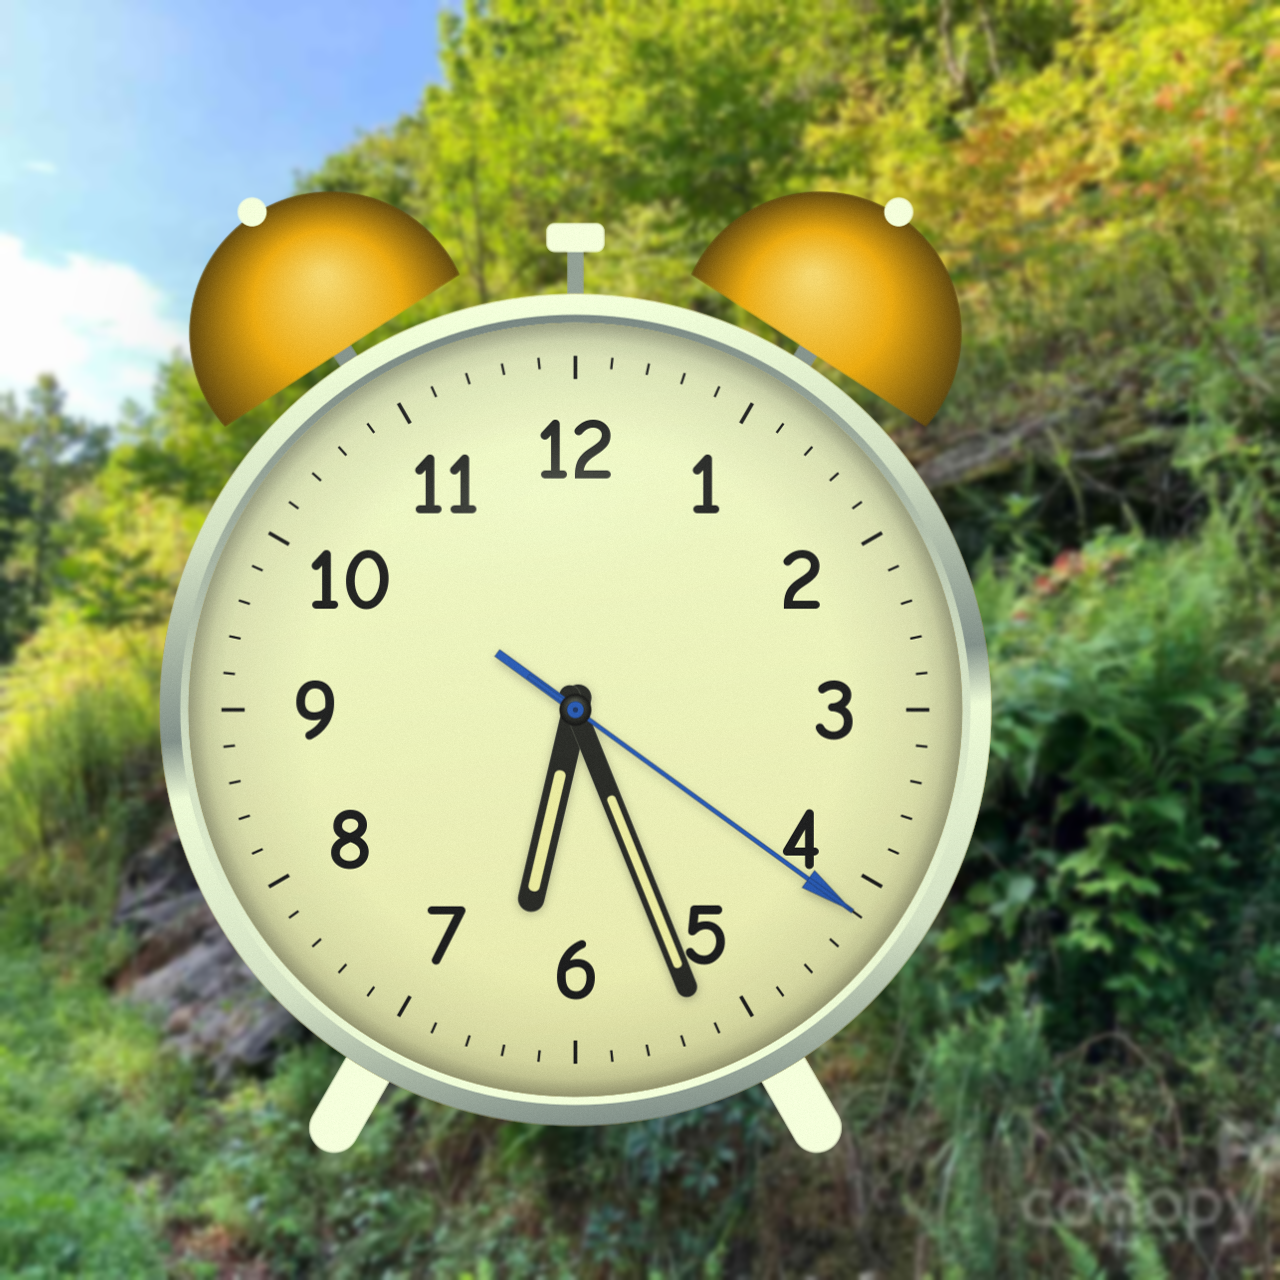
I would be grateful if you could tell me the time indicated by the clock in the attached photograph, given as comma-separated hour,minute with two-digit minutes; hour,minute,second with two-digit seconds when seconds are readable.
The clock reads 6,26,21
